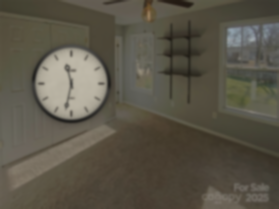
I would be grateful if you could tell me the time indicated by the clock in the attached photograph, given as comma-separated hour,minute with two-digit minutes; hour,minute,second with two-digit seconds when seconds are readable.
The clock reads 11,32
